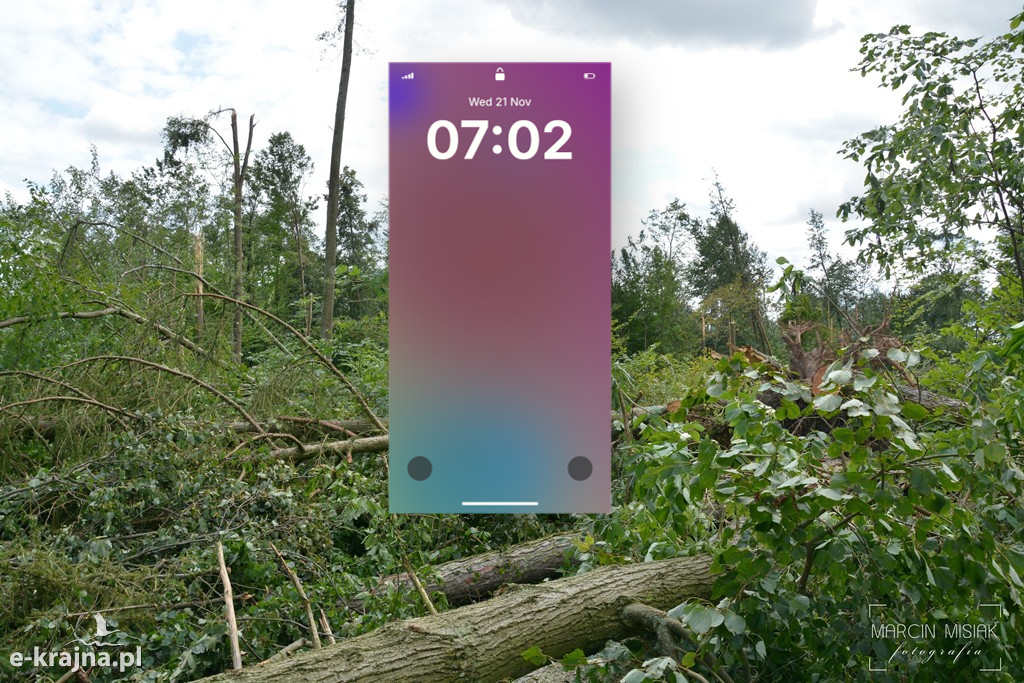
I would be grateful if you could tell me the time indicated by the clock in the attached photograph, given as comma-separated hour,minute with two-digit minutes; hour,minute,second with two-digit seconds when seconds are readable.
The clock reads 7,02
